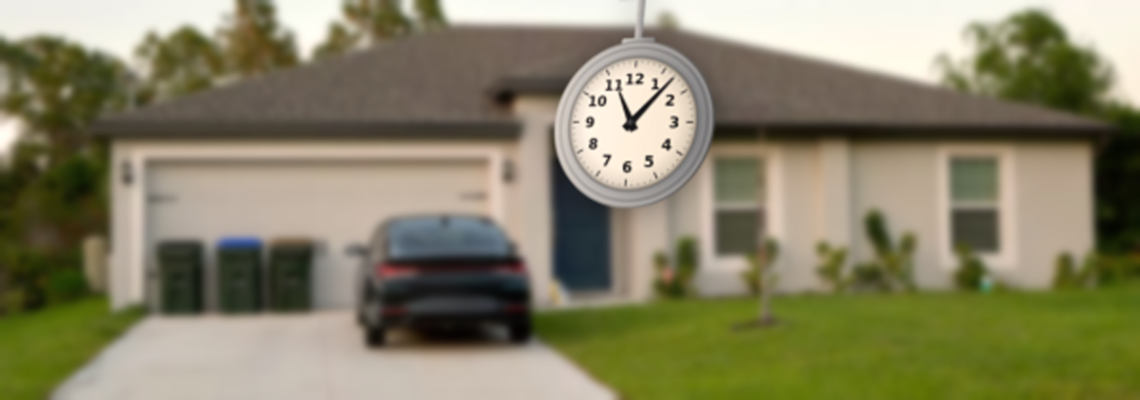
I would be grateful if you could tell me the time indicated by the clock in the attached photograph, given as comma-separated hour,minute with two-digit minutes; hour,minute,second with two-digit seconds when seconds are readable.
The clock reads 11,07
